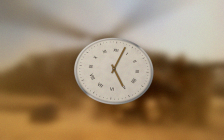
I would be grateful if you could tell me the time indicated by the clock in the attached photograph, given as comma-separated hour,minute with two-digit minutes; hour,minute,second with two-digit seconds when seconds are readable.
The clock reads 5,03
